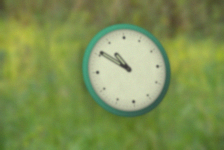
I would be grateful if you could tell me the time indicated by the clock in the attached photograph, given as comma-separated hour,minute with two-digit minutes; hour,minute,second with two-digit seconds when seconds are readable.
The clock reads 10,51
